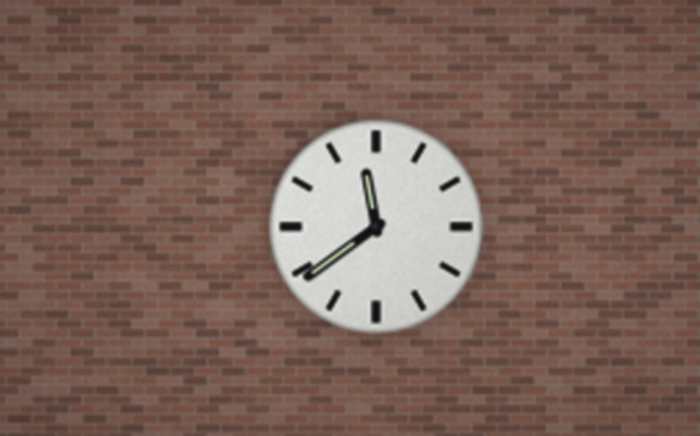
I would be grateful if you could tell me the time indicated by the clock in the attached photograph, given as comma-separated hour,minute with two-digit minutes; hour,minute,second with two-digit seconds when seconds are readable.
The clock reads 11,39
